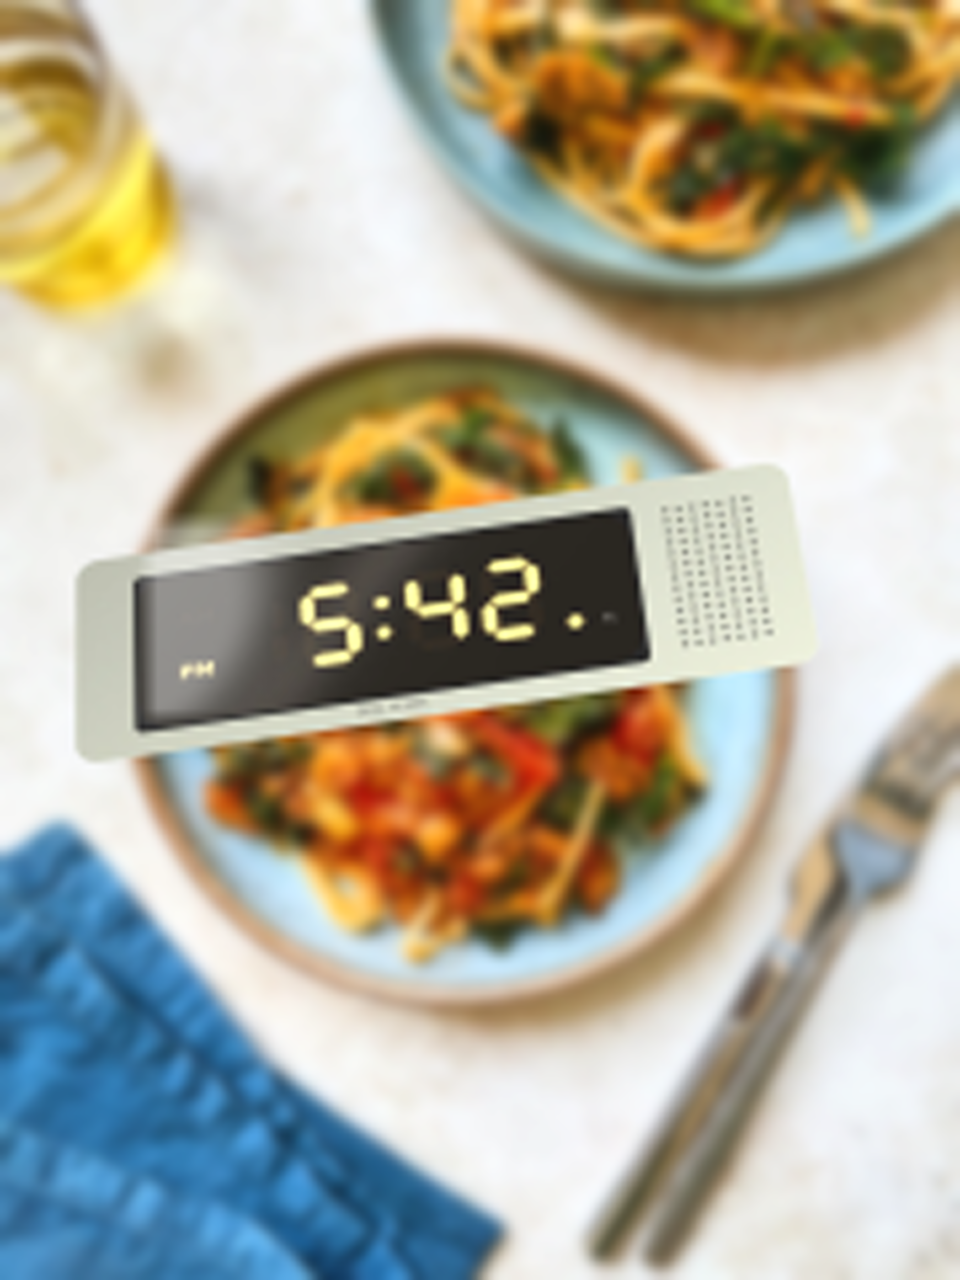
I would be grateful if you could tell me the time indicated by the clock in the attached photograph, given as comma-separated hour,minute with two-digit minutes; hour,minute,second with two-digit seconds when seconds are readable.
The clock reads 5,42
